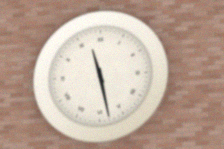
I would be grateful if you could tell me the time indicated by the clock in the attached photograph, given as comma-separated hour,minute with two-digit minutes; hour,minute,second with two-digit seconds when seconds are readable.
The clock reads 11,28
